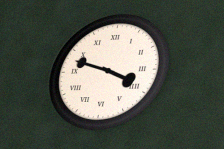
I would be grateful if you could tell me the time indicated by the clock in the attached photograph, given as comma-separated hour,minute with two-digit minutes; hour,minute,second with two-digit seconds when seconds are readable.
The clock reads 3,48
